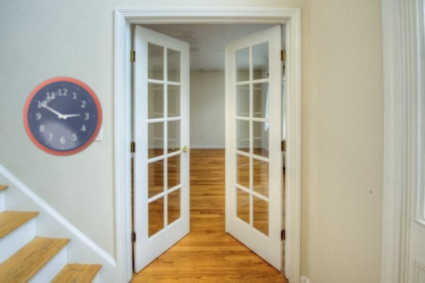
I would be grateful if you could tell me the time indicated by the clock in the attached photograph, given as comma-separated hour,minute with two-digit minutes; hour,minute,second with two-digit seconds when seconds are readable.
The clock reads 2,50
